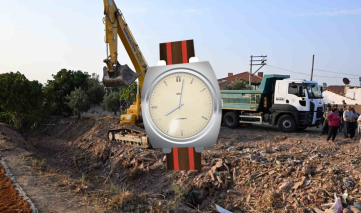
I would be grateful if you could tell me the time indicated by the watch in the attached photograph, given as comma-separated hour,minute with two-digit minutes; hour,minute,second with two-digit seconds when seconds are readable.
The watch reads 8,02
